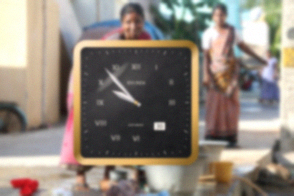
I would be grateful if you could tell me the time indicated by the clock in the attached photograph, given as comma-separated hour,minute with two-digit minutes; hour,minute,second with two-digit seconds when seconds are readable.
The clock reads 9,53
